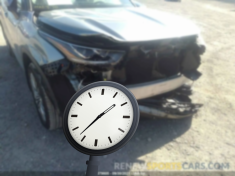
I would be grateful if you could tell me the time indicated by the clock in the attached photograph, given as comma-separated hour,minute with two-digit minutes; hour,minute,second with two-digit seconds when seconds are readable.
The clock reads 1,37
